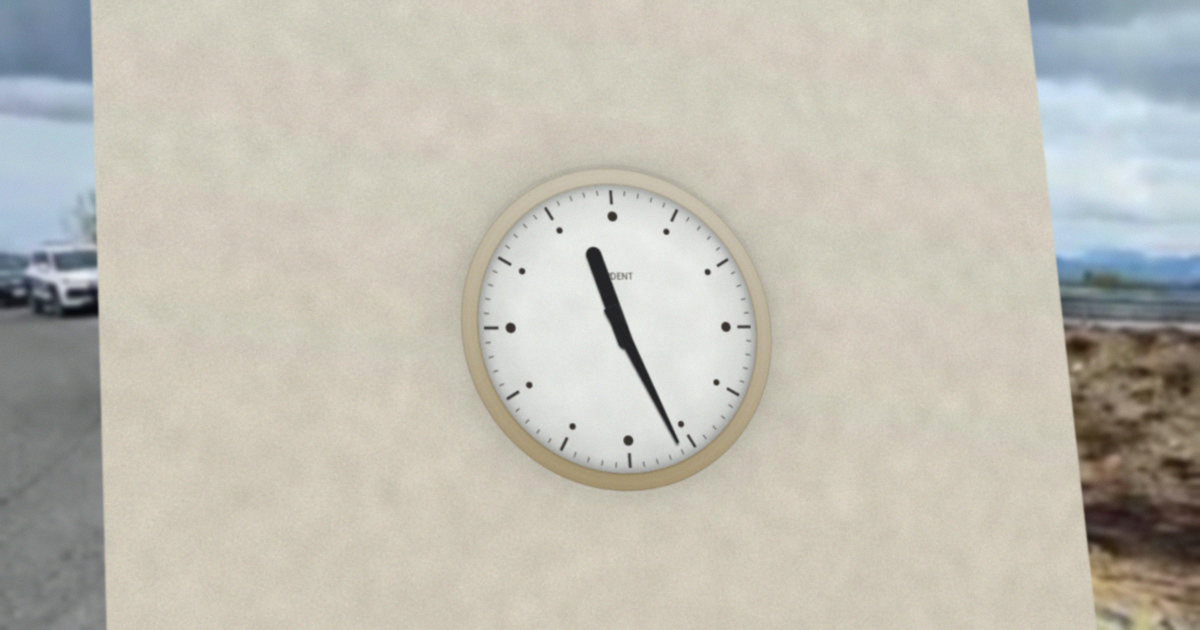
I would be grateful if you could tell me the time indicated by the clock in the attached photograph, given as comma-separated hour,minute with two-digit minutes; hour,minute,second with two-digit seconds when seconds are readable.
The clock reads 11,26
